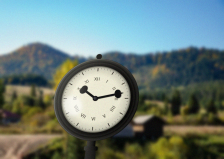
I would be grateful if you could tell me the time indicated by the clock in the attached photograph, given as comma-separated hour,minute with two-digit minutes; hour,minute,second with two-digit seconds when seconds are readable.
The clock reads 10,13
